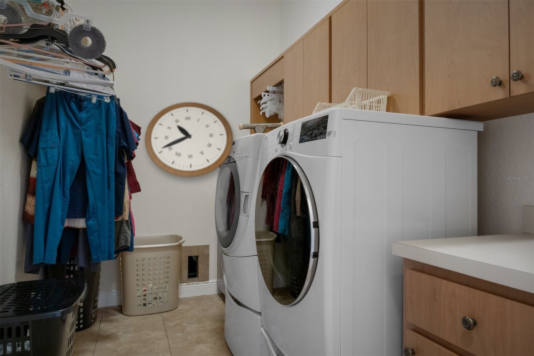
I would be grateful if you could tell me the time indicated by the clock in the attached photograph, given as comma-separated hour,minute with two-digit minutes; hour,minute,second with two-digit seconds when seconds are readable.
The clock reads 10,41
